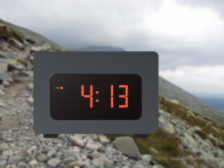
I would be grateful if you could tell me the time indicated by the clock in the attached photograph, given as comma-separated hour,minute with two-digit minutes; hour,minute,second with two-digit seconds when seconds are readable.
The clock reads 4,13
